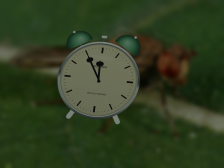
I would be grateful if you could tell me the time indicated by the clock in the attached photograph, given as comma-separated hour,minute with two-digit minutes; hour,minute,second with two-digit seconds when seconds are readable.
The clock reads 11,55
